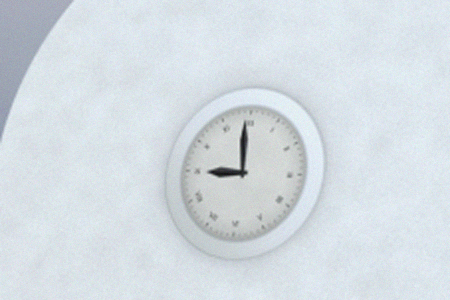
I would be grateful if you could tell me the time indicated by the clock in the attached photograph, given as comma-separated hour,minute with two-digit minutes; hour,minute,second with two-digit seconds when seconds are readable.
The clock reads 8,59
